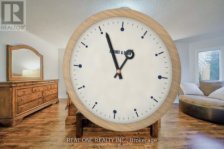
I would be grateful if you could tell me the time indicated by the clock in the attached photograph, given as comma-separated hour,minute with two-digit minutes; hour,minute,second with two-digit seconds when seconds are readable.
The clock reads 12,56
